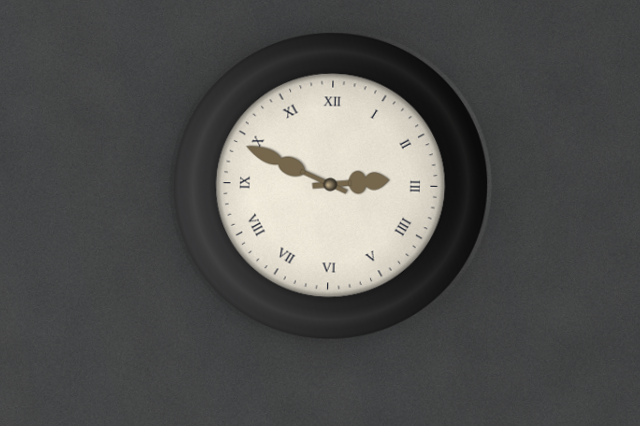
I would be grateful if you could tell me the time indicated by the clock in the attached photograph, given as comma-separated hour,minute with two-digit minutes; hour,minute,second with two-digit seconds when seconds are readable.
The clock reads 2,49
